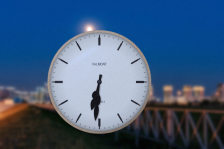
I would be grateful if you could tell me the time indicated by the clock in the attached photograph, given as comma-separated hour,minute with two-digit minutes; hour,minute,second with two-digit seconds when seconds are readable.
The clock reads 6,31
